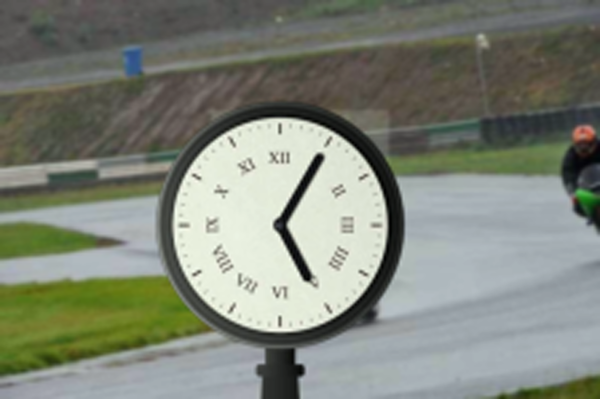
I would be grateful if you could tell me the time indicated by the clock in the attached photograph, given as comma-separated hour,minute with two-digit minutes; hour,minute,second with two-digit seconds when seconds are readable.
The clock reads 5,05
